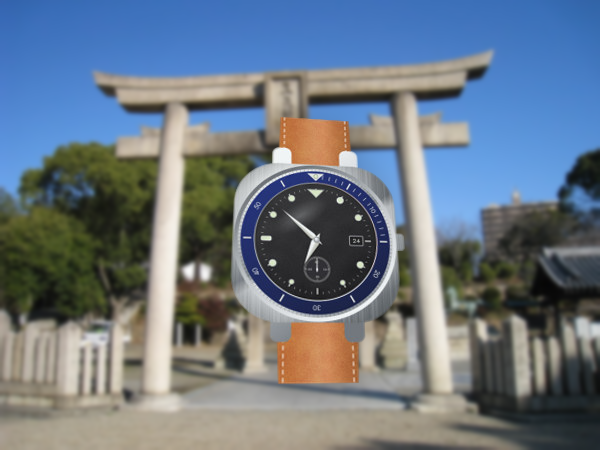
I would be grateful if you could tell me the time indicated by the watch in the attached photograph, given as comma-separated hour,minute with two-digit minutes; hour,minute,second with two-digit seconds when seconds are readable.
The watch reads 6,52
